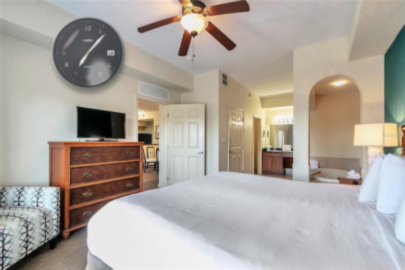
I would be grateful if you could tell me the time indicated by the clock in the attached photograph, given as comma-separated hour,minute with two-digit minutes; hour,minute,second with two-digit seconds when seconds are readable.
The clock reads 7,07
